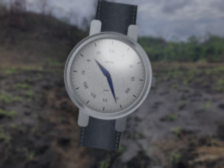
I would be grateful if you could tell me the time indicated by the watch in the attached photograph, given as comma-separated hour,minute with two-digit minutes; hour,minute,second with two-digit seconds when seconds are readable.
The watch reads 10,26
